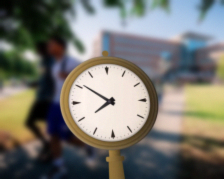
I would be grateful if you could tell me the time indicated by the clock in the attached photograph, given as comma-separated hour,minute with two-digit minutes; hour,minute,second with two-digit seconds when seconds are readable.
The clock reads 7,51
